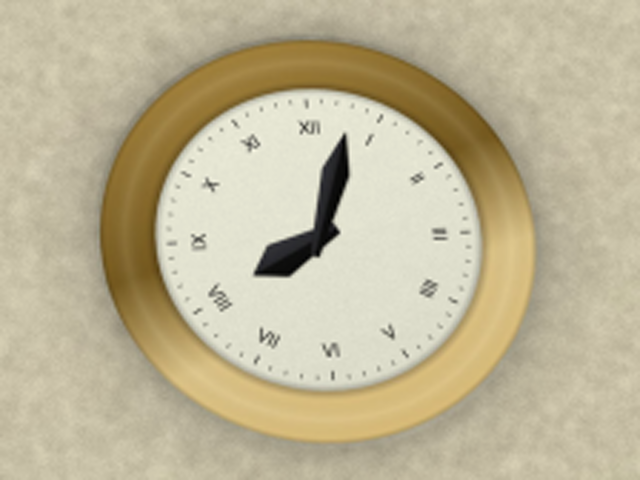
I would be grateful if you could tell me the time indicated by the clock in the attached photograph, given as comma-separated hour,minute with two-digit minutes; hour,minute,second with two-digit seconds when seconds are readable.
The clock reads 8,03
